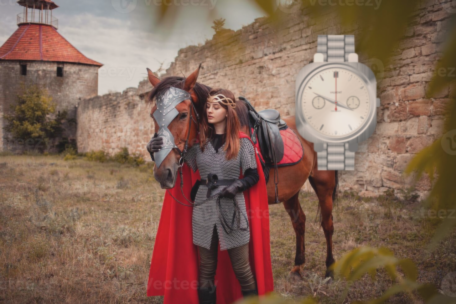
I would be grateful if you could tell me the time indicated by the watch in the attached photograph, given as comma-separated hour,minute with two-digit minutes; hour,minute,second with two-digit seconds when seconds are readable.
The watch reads 3,49
